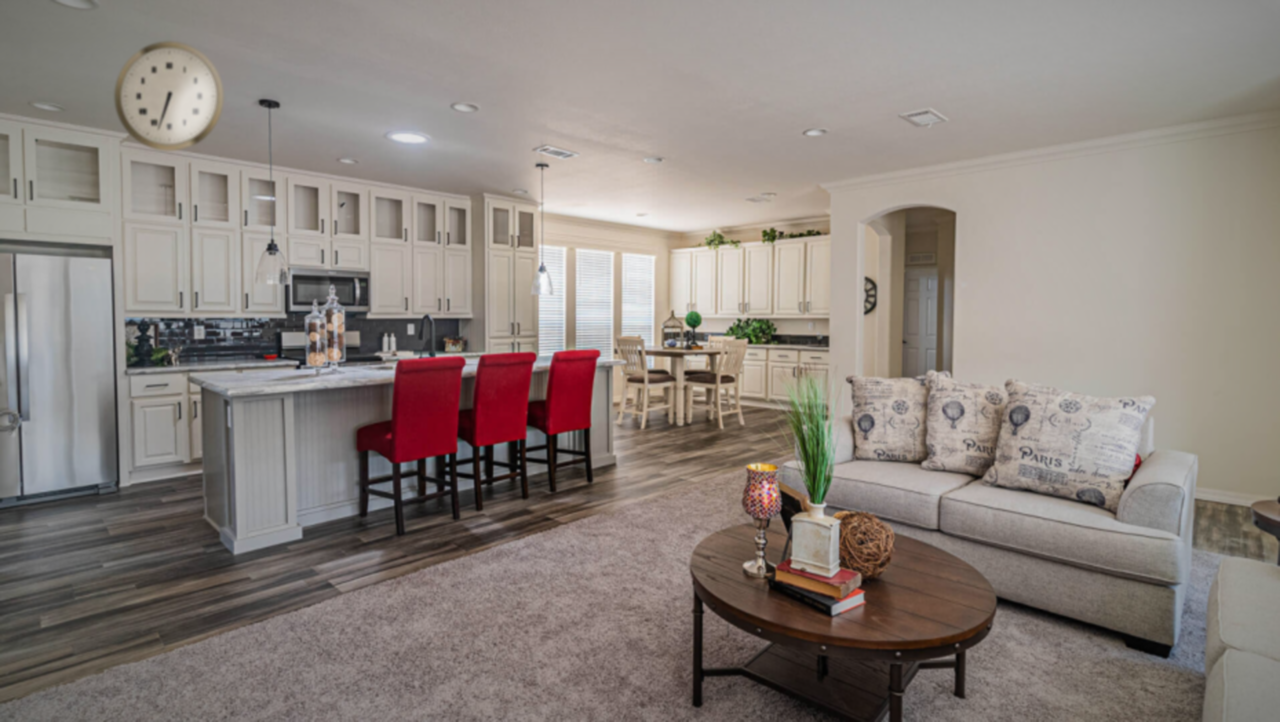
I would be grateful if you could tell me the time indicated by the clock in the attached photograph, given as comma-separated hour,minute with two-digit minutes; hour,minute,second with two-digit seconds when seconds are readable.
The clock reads 6,33
